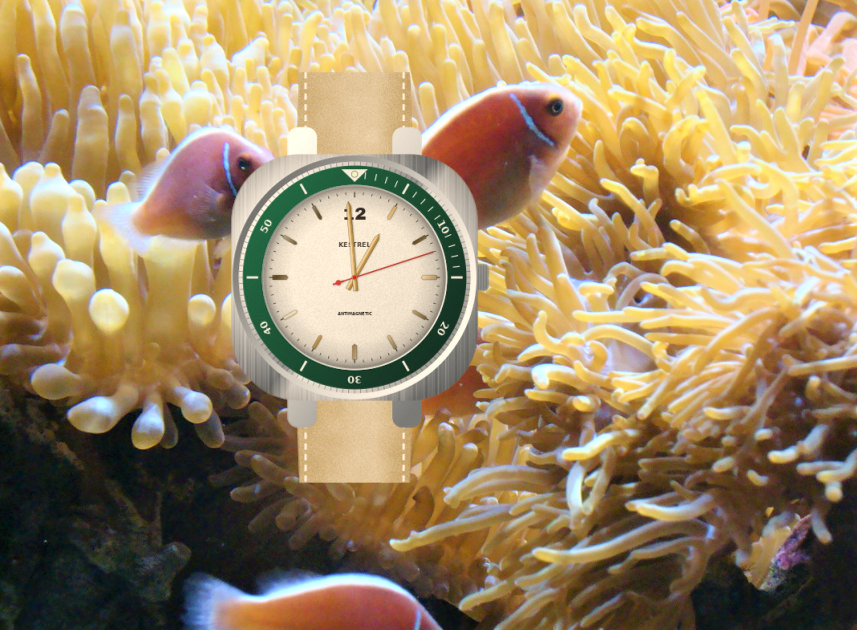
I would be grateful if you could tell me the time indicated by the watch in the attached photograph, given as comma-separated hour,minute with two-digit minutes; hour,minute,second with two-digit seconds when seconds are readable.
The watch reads 12,59,12
